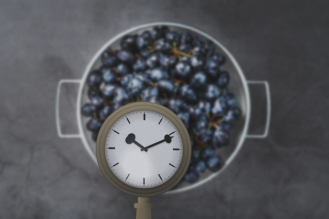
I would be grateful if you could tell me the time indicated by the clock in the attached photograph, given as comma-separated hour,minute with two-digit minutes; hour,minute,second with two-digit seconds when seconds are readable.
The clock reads 10,11
